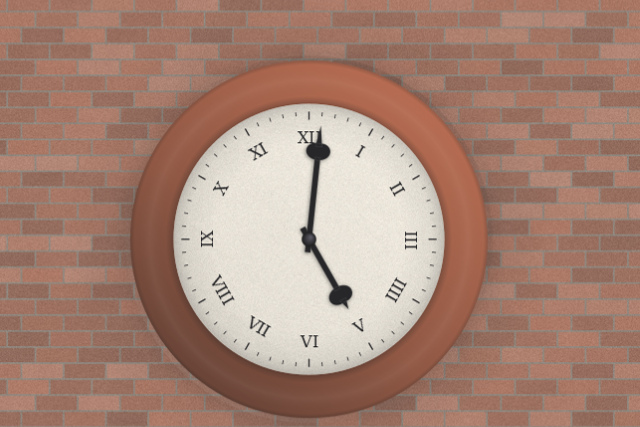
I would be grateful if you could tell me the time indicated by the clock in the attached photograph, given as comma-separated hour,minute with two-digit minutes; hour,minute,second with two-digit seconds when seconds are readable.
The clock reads 5,01
